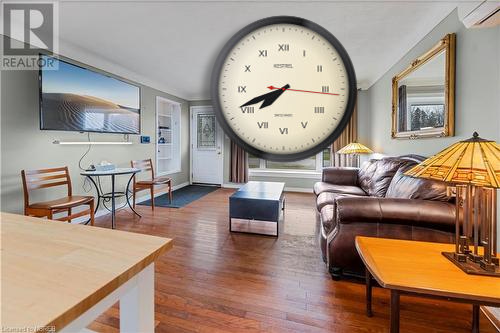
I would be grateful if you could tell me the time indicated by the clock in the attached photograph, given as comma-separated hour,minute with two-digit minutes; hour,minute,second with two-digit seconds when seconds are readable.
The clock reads 7,41,16
